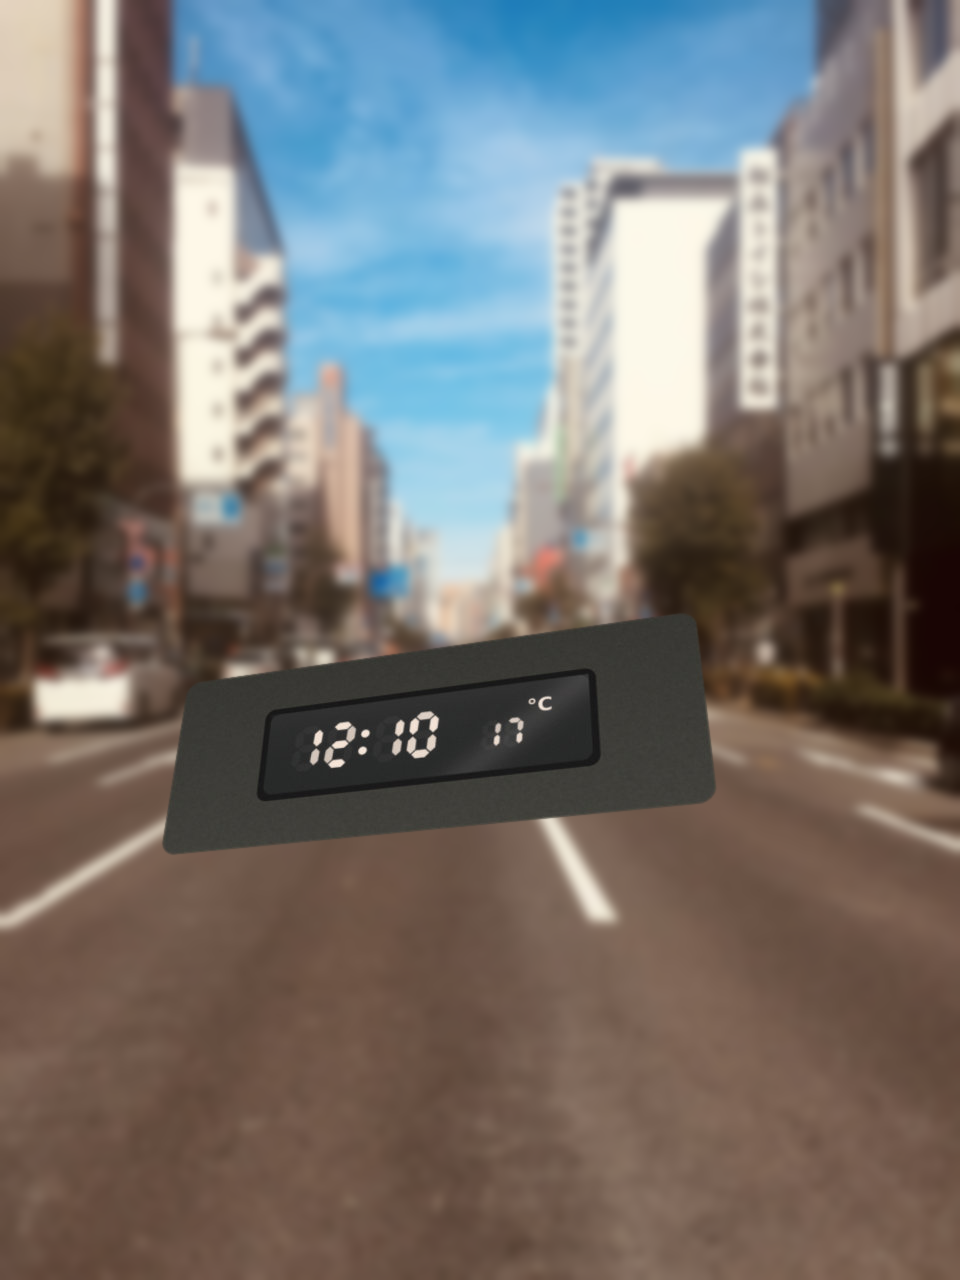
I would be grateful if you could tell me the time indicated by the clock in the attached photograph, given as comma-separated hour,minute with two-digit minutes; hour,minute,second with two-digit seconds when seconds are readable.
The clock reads 12,10
